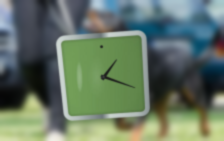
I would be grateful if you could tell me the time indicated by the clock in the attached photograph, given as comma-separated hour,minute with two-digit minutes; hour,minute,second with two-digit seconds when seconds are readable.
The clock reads 1,19
